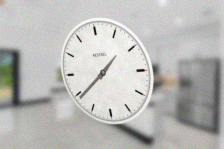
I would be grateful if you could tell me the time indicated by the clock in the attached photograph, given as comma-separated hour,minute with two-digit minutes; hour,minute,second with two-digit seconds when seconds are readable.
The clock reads 1,39
